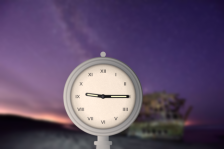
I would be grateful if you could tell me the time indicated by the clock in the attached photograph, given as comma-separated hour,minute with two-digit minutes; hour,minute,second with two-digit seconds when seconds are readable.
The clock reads 9,15
